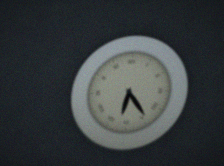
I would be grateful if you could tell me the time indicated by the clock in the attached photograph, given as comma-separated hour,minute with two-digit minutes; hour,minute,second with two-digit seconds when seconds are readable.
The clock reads 6,24
